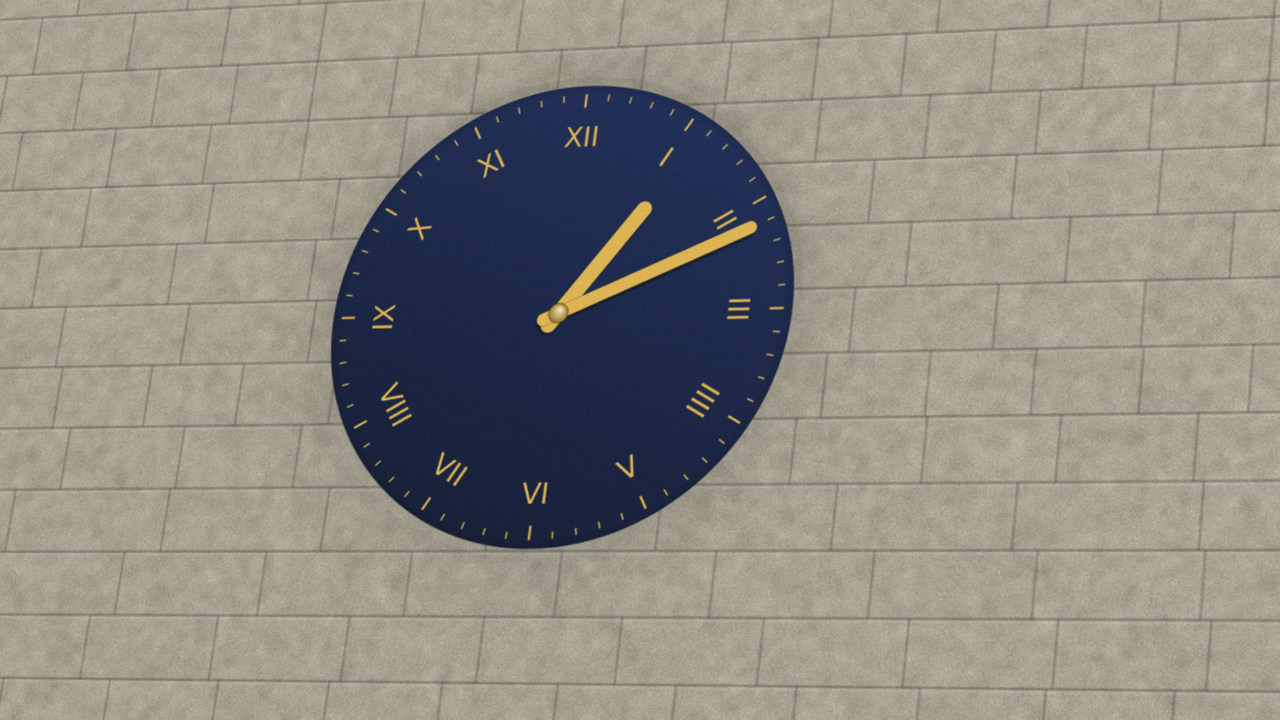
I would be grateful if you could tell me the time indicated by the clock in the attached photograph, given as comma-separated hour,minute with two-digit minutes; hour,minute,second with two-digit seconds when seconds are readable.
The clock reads 1,11
